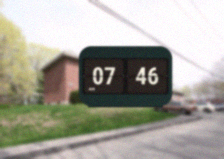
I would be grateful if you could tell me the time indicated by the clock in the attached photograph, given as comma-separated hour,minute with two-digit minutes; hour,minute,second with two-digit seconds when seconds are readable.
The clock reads 7,46
